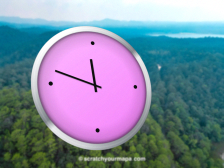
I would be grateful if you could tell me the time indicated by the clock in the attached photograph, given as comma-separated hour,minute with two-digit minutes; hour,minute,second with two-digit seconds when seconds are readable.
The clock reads 11,48
